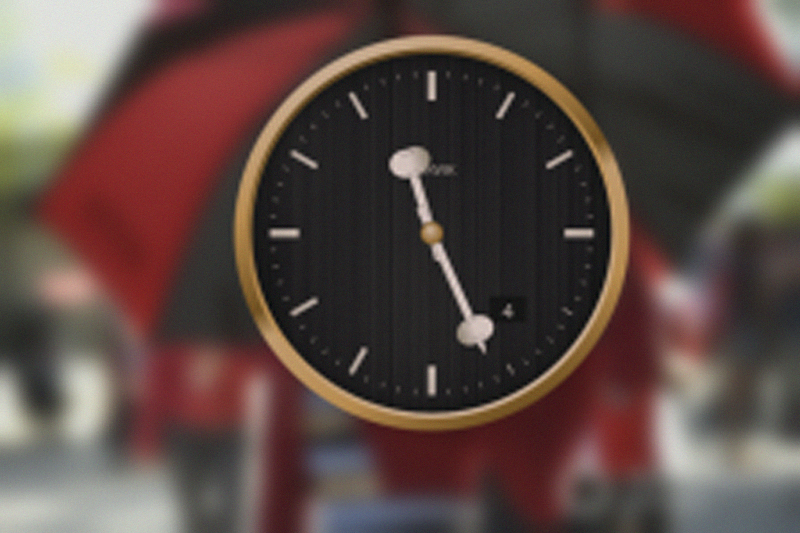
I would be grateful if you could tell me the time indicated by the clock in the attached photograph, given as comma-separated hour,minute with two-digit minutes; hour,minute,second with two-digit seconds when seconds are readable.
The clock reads 11,26
